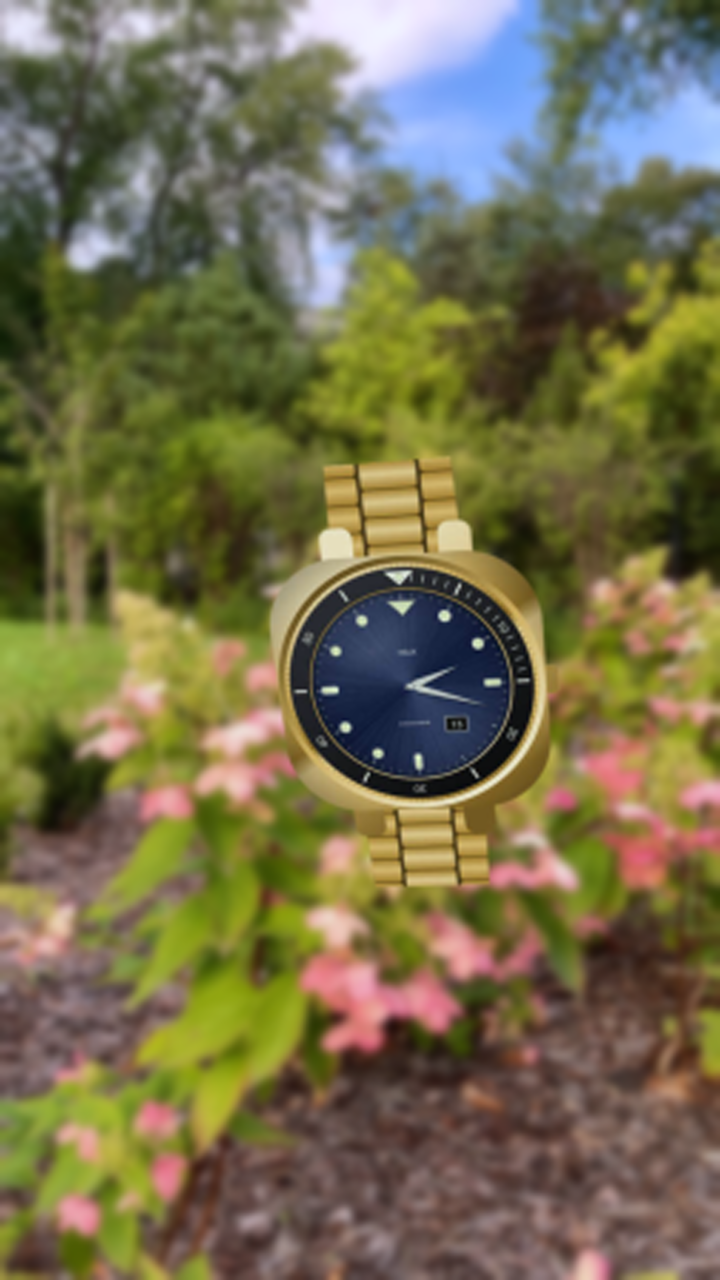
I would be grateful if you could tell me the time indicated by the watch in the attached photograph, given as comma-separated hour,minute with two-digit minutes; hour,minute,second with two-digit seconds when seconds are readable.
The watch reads 2,18
